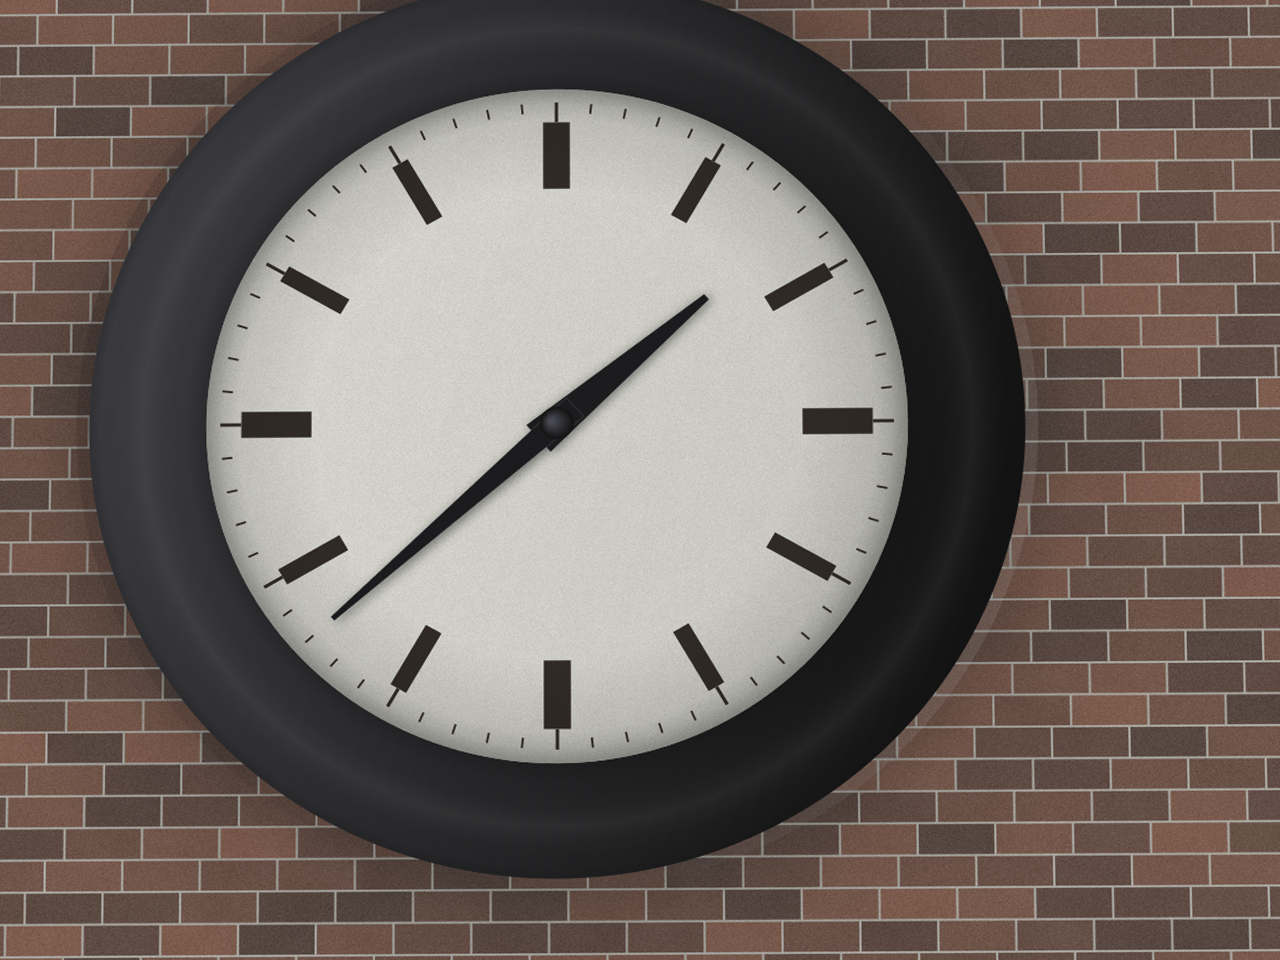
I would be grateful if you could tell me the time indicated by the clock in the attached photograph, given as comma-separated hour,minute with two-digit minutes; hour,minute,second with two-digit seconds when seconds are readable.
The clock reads 1,38
